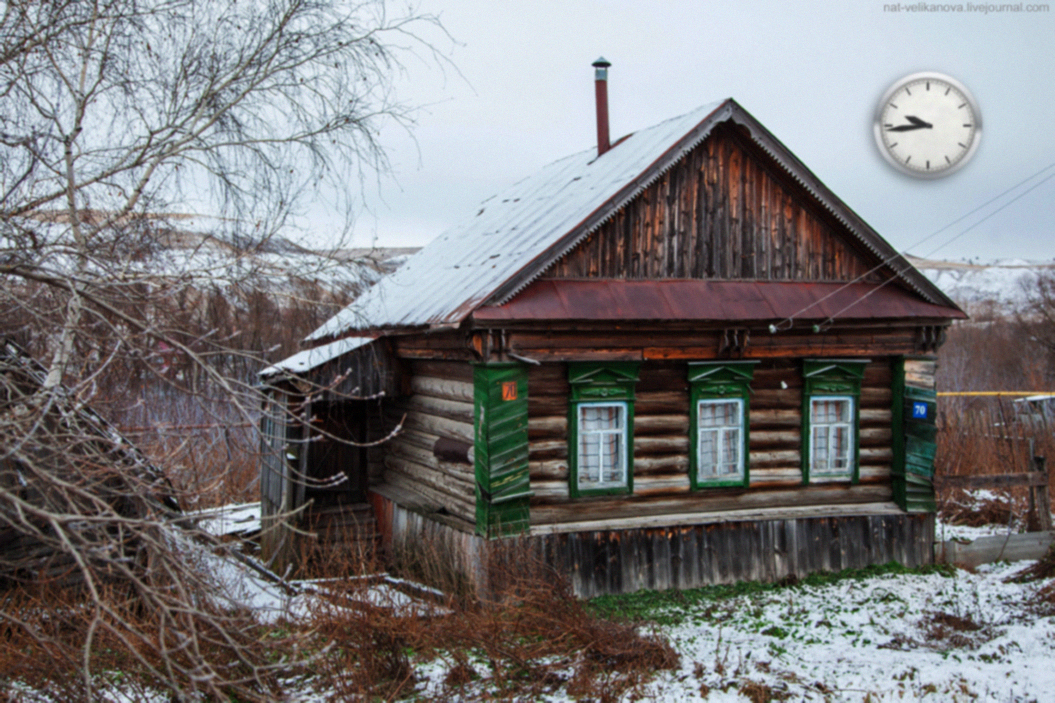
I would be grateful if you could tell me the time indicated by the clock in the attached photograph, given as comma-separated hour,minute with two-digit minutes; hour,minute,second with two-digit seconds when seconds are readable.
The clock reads 9,44
